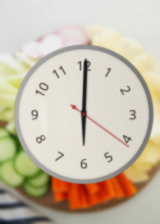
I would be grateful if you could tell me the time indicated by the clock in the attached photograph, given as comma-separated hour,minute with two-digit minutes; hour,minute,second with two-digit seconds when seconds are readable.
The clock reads 6,00,21
